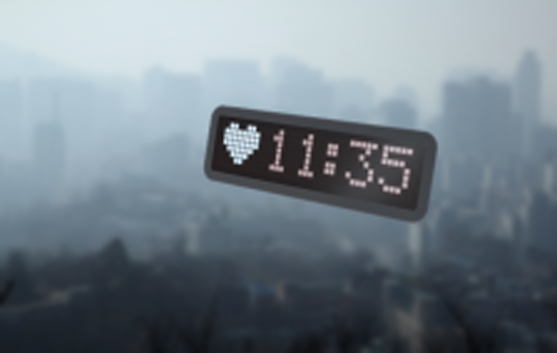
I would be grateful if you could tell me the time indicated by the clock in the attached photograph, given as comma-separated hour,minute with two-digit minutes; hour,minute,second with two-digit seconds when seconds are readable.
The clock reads 11,35
